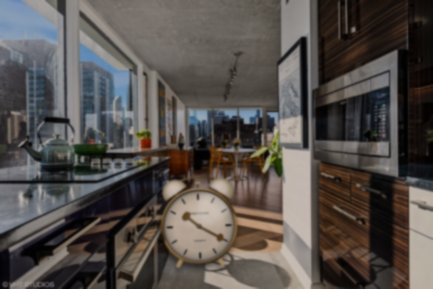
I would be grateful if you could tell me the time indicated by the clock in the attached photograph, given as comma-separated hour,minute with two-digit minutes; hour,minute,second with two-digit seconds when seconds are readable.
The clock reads 10,20
